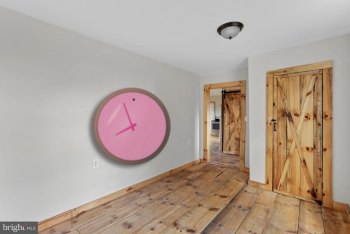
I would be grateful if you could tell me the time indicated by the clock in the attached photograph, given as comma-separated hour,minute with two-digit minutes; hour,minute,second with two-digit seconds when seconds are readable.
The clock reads 7,56
